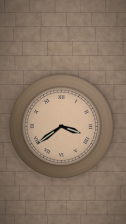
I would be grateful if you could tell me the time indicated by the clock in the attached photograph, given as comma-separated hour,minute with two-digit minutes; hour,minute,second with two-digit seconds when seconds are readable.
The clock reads 3,39
